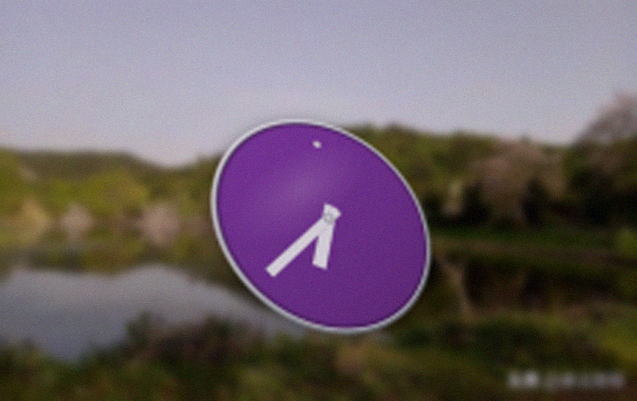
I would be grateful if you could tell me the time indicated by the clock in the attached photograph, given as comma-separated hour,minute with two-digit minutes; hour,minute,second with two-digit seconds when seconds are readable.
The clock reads 6,38
